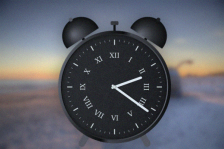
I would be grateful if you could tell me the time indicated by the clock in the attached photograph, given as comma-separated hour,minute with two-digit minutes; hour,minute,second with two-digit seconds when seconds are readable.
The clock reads 2,21
